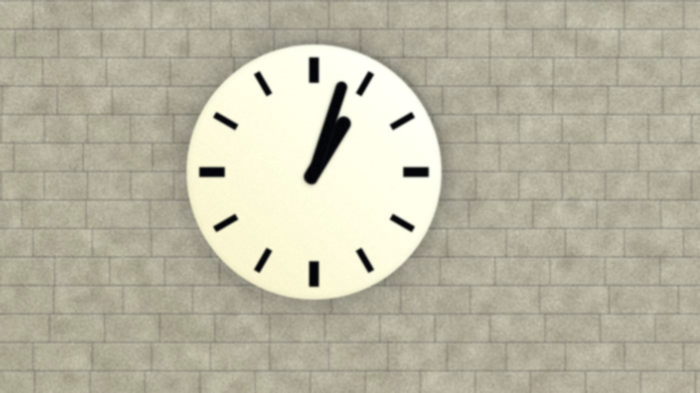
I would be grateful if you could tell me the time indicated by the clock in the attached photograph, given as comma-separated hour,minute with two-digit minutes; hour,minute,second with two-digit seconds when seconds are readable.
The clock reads 1,03
